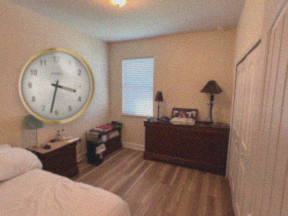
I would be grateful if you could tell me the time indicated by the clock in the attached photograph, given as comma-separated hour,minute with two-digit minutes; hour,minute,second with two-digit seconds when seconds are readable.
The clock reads 3,32
